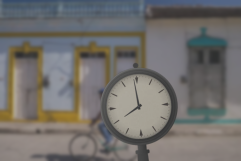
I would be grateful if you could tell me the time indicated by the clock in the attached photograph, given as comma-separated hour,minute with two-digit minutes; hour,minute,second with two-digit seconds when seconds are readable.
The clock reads 7,59
